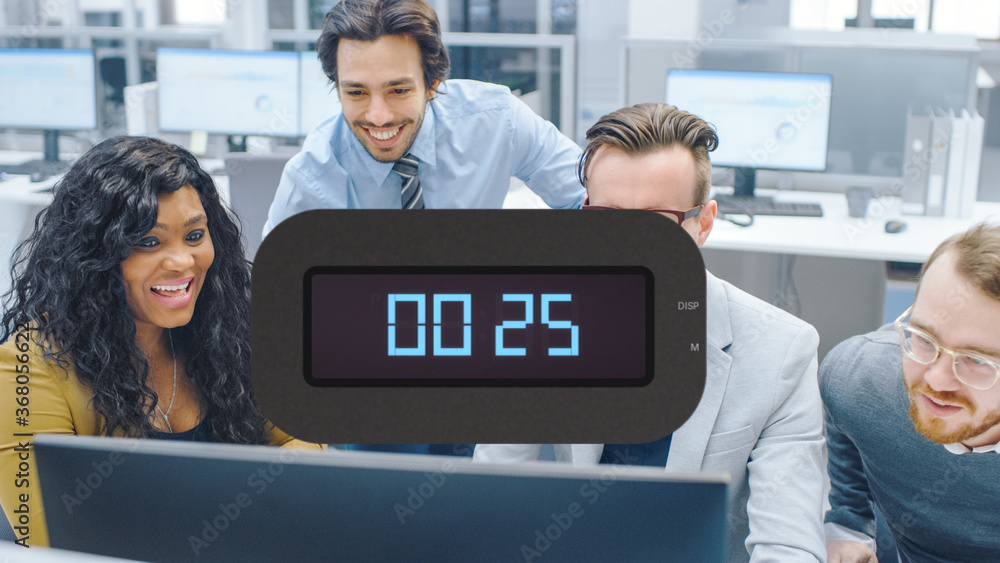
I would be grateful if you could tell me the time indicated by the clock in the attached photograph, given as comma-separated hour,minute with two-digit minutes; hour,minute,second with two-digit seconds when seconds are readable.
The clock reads 0,25
